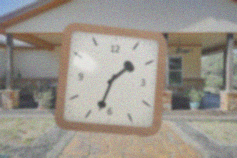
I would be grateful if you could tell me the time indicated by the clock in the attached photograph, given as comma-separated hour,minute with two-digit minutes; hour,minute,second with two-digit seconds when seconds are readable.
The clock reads 1,33
